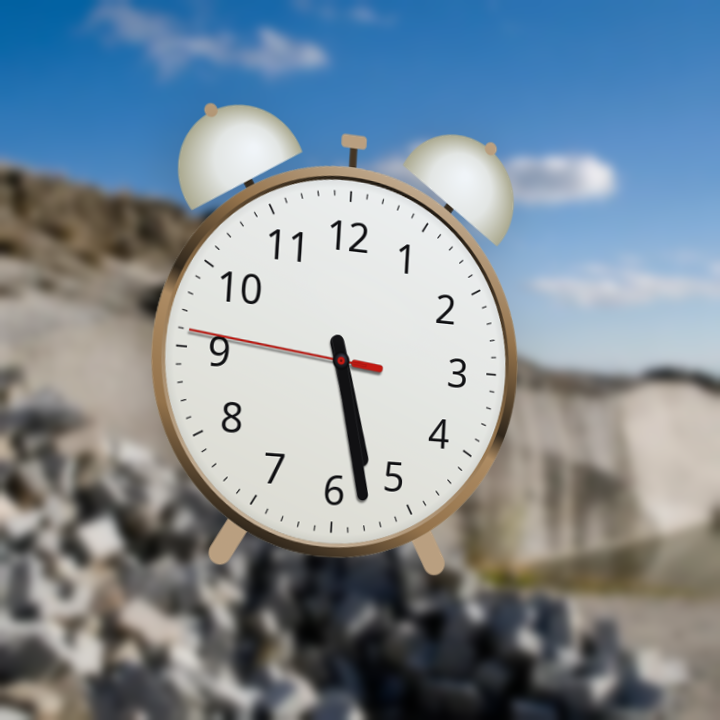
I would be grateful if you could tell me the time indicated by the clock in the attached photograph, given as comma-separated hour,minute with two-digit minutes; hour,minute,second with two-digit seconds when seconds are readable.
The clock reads 5,27,46
